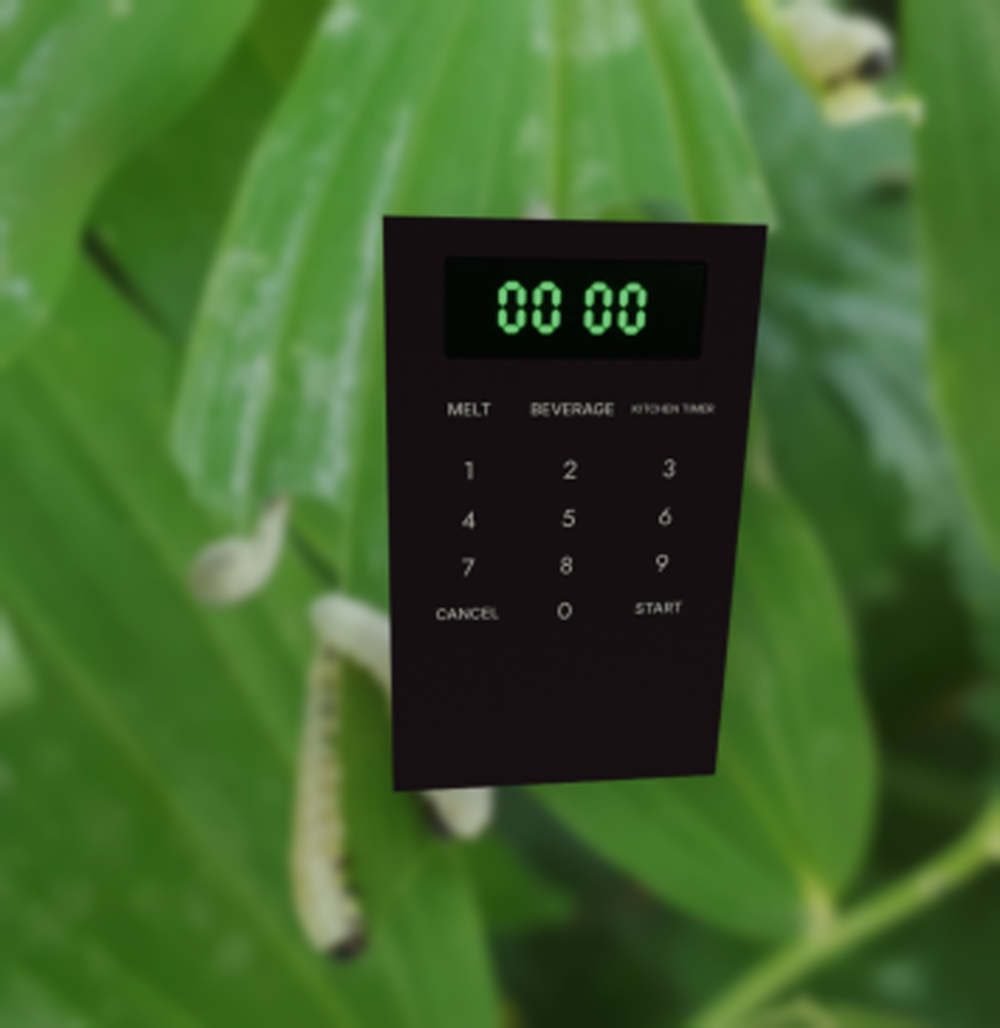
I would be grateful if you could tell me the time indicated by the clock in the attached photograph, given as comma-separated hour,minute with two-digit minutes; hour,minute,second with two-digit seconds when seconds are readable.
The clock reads 0,00
